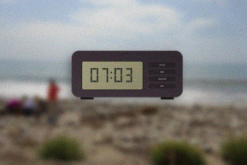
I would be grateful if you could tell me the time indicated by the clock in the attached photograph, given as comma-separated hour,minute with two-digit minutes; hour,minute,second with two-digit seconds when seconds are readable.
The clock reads 7,03
